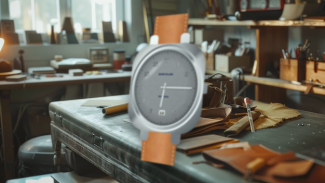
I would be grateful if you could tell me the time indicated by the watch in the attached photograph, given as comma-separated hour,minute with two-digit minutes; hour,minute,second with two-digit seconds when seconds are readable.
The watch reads 6,15
